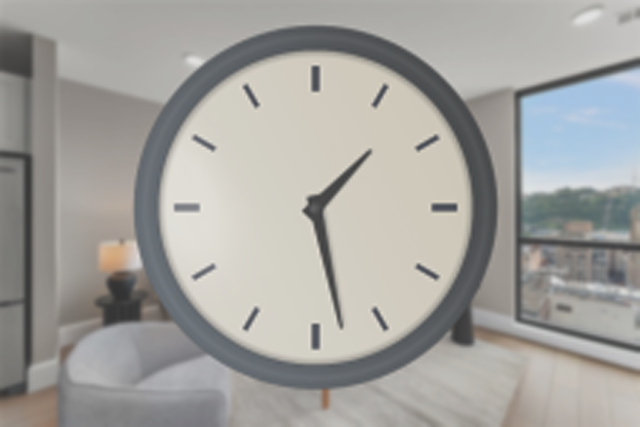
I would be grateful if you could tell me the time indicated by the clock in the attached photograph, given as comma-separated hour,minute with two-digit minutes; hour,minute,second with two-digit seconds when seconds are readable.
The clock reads 1,28
